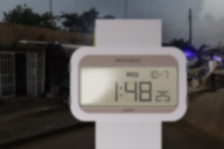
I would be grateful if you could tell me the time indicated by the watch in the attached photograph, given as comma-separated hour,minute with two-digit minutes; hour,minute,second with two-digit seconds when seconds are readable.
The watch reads 1,48
